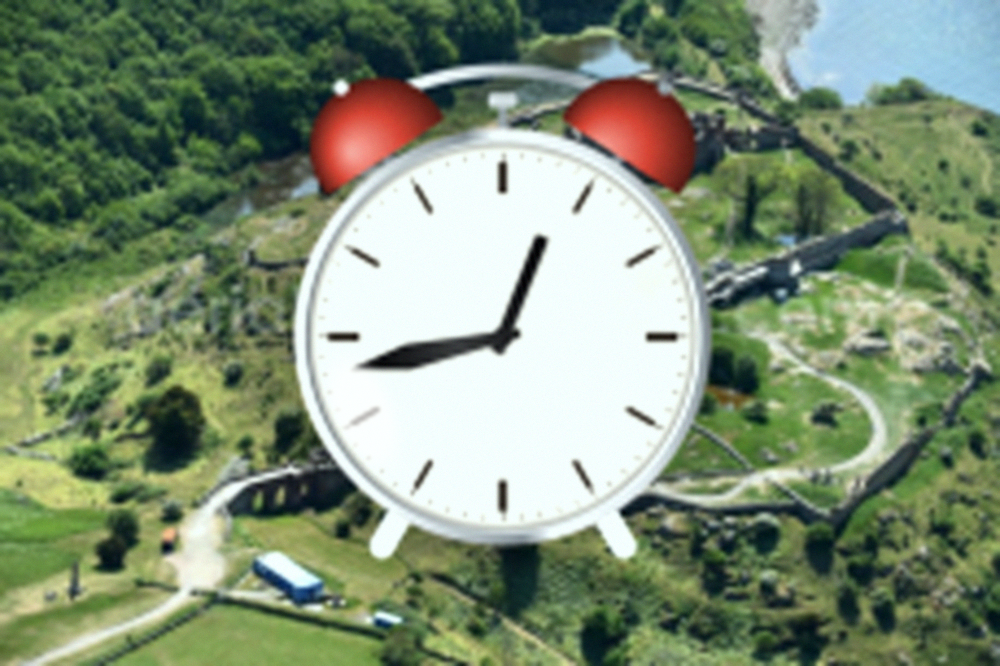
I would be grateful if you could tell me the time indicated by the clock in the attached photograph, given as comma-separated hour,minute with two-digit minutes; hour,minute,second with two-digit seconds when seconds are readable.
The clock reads 12,43
